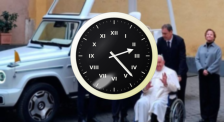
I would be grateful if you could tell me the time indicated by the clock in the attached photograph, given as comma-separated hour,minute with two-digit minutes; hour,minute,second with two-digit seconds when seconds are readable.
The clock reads 2,23
